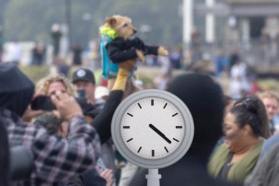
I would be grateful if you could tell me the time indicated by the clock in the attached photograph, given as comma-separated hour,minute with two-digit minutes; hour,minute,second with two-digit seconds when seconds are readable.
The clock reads 4,22
